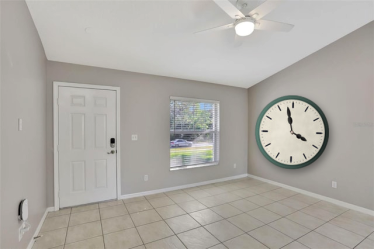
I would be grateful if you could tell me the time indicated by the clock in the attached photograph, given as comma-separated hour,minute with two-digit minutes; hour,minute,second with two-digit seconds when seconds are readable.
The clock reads 3,58
